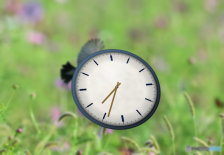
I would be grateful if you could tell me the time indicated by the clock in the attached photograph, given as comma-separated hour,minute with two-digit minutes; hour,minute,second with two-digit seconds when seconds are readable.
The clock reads 7,34
